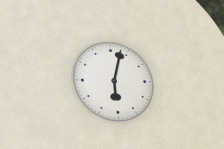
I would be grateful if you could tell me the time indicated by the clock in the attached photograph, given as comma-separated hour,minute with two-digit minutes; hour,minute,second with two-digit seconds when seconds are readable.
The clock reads 6,03
